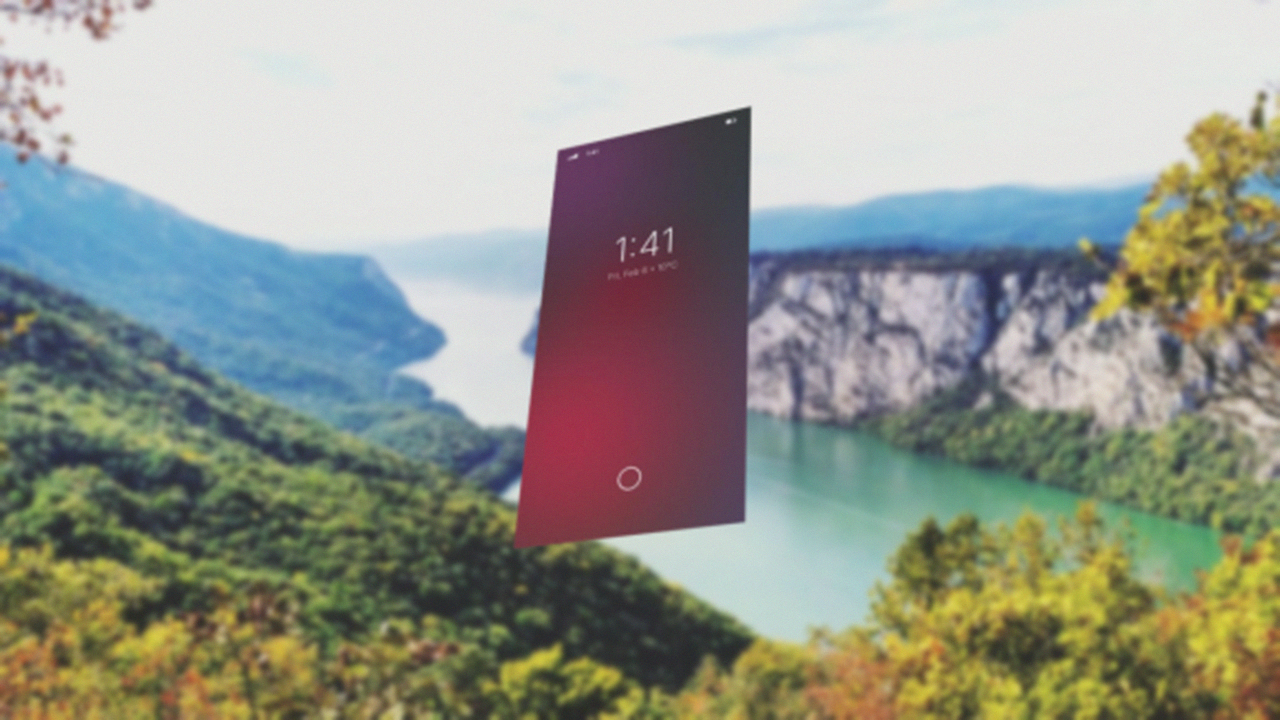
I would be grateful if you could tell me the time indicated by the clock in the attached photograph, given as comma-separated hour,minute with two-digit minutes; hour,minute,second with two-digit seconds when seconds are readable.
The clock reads 1,41
